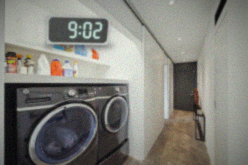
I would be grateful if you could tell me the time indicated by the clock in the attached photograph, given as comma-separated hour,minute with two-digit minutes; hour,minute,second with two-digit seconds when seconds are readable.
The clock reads 9,02
